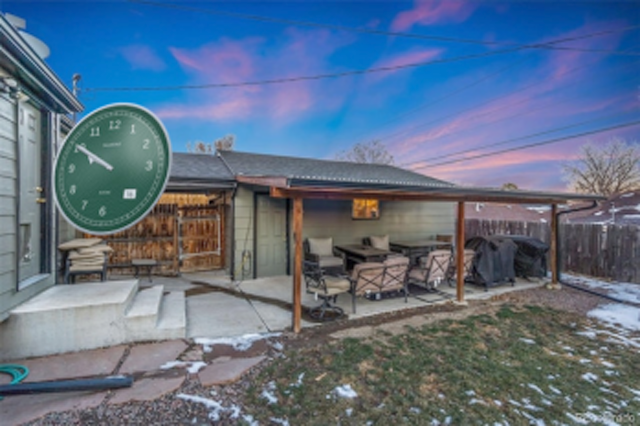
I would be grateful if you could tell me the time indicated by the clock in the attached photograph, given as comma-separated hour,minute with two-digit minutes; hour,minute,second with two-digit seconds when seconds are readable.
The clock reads 9,50
